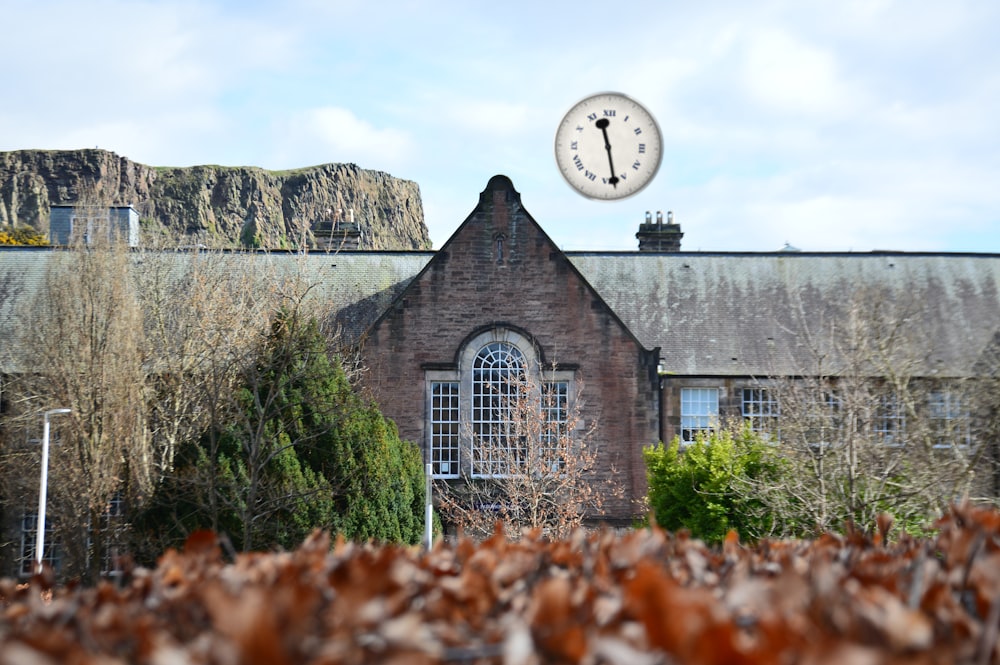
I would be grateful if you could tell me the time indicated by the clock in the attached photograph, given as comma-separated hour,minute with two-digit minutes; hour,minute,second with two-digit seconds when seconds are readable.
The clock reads 11,28
